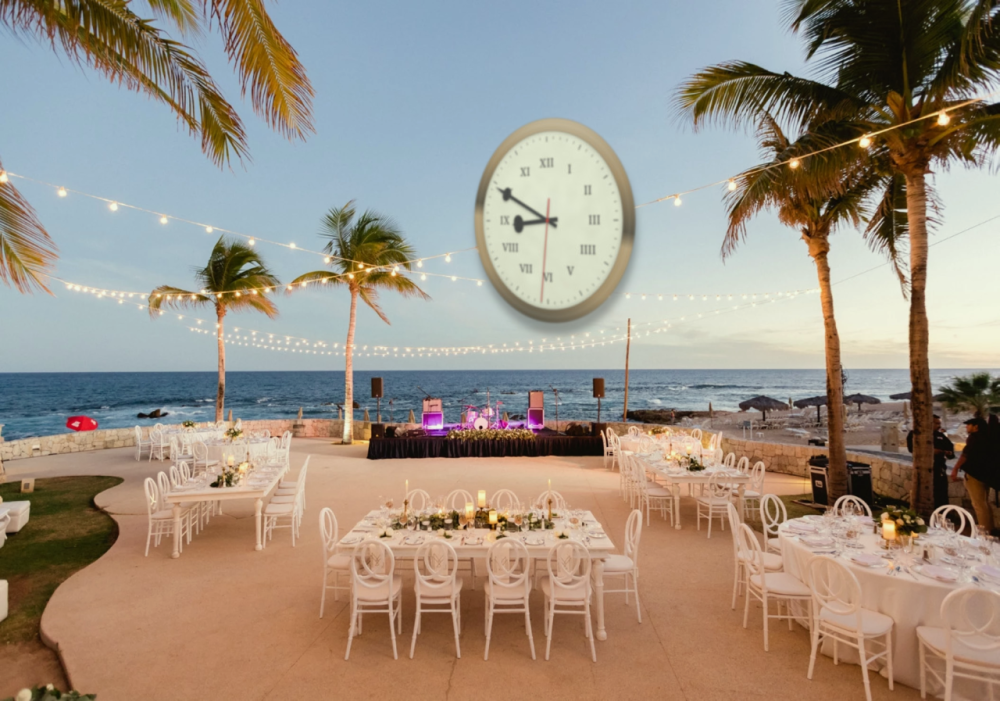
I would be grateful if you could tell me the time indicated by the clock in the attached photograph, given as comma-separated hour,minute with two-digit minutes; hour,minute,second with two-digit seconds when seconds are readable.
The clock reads 8,49,31
